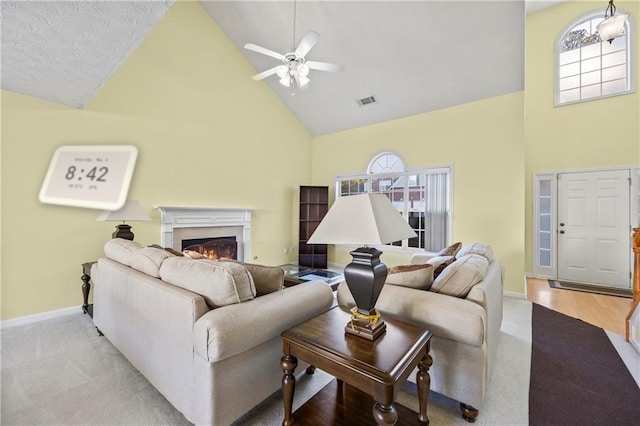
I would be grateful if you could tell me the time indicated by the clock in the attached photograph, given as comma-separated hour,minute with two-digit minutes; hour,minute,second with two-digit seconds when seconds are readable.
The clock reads 8,42
